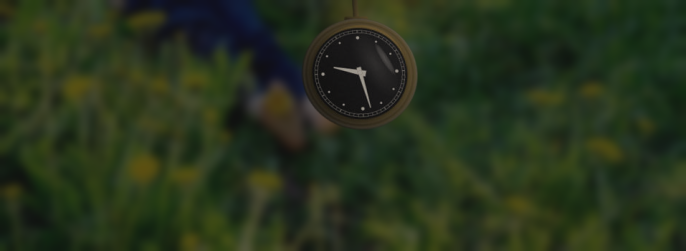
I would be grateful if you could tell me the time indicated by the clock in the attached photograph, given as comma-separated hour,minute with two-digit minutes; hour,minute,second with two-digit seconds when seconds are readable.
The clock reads 9,28
